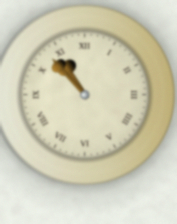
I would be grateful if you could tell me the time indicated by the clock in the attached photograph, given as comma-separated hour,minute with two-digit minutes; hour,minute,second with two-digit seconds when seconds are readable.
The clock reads 10,53
